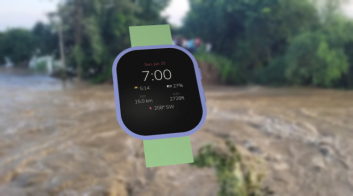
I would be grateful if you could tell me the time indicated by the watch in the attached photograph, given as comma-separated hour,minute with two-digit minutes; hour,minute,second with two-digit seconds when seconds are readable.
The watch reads 7,00
